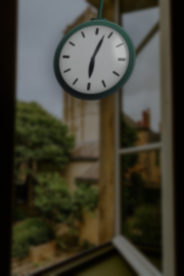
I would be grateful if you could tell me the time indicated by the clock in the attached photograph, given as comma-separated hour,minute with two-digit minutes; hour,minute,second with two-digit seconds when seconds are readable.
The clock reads 6,03
